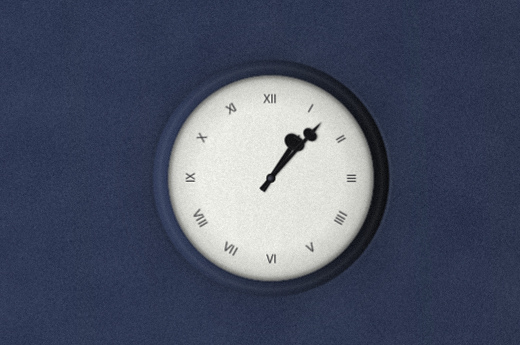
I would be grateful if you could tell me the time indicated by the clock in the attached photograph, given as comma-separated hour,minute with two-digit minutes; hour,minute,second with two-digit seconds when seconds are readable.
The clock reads 1,07
